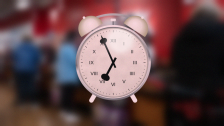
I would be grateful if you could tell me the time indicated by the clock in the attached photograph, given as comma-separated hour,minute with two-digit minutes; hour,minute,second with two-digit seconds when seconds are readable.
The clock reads 6,56
